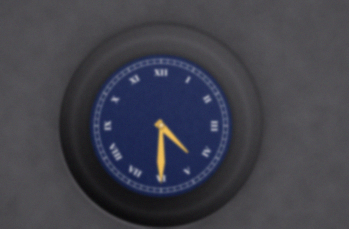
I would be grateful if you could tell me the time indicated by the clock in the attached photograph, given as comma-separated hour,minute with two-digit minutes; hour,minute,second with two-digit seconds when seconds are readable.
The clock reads 4,30
